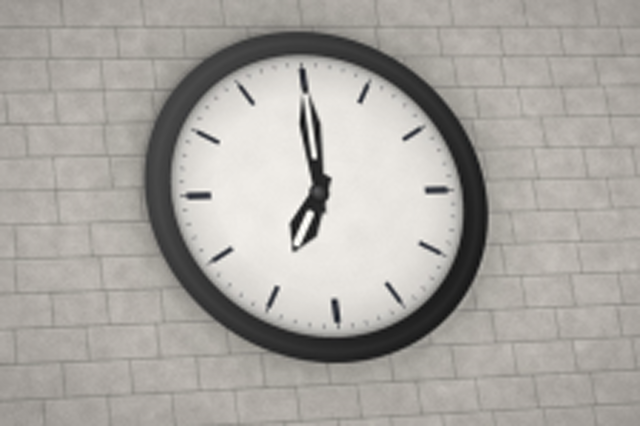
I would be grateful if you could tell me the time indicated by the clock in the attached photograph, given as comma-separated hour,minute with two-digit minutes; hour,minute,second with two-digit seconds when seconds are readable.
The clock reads 7,00
